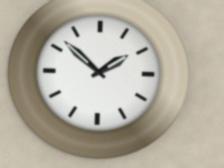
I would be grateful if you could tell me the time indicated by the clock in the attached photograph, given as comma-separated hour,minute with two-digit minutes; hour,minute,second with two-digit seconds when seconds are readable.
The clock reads 1,52
